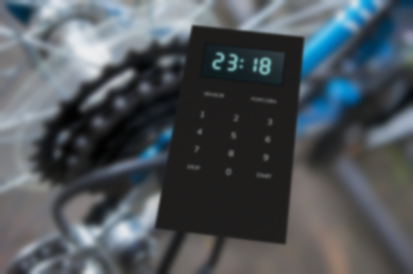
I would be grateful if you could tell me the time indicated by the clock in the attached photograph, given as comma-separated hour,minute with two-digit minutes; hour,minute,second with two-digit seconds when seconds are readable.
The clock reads 23,18
